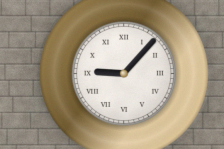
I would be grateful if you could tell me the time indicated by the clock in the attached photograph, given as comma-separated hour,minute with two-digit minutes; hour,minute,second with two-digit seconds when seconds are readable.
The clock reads 9,07
